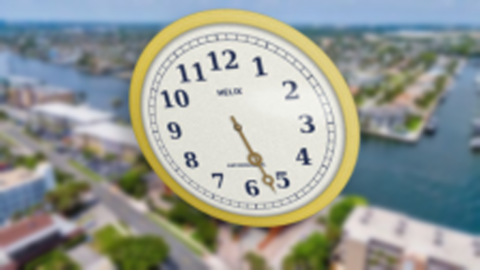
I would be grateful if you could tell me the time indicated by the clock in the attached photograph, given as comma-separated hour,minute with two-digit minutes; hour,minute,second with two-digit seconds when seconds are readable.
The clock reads 5,27
